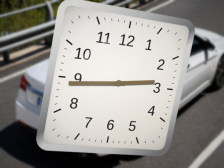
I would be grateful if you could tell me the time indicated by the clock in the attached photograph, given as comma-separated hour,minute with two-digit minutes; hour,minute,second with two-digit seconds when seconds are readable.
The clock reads 2,44
